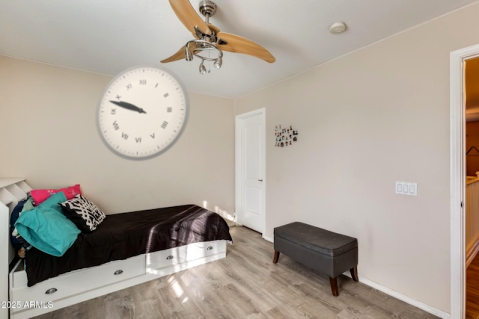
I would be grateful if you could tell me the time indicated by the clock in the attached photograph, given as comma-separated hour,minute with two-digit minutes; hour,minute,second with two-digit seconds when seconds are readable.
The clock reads 9,48
